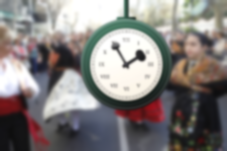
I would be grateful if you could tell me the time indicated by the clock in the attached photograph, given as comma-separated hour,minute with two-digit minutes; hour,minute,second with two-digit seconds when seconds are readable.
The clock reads 1,55
